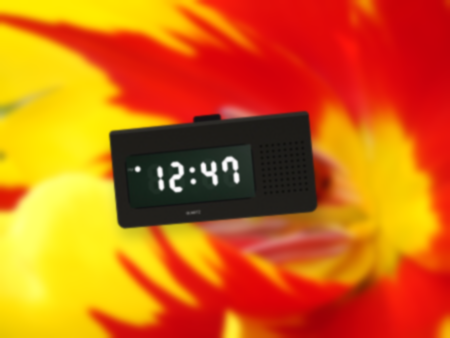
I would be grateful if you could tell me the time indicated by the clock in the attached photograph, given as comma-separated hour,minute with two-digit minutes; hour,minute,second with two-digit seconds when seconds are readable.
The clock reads 12,47
